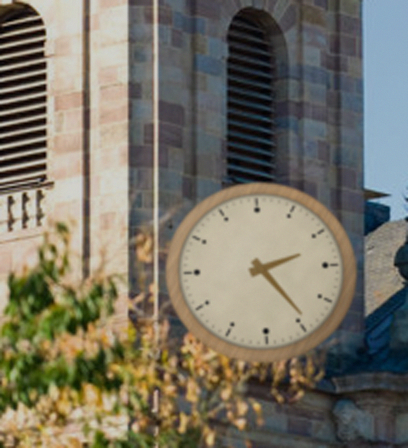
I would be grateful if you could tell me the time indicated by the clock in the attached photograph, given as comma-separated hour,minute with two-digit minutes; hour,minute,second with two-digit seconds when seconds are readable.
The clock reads 2,24
